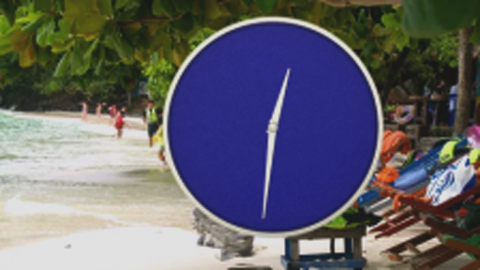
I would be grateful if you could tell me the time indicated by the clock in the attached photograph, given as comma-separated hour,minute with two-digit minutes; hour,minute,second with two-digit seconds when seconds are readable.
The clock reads 12,31
